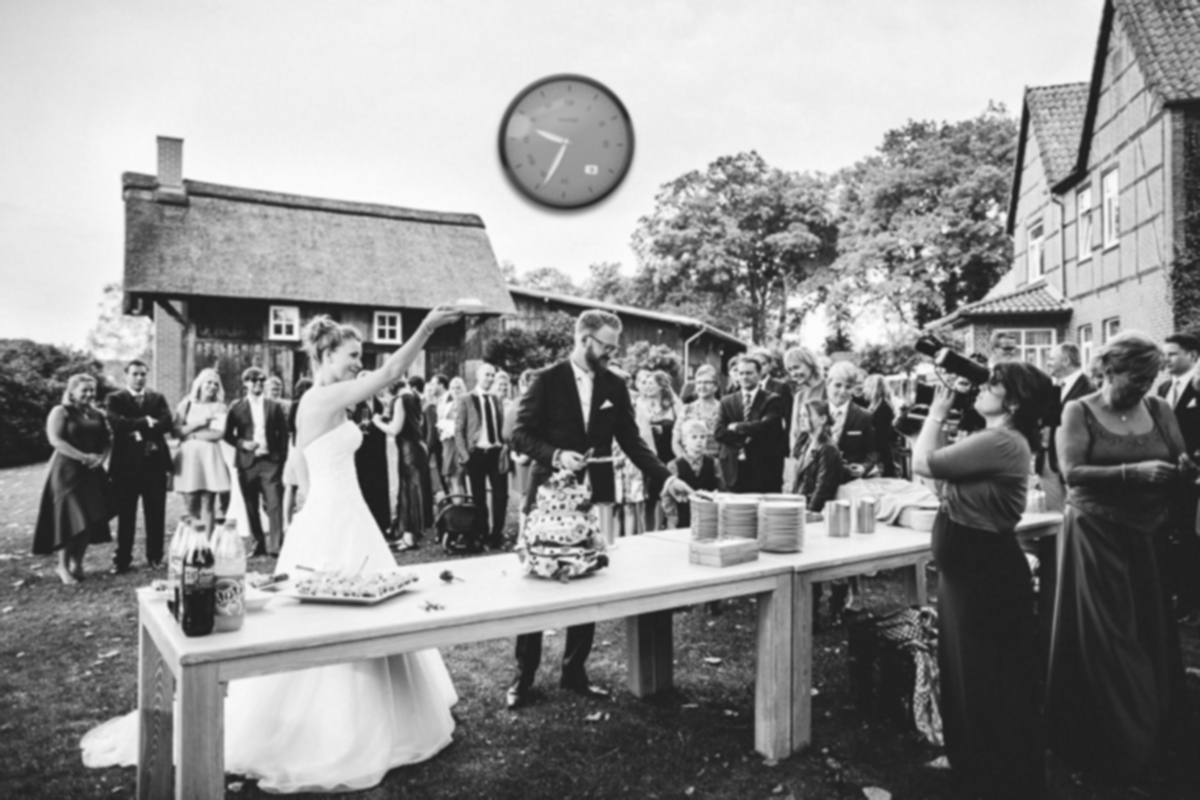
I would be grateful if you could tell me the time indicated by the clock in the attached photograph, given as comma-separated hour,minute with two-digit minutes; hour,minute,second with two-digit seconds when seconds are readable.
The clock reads 9,34
